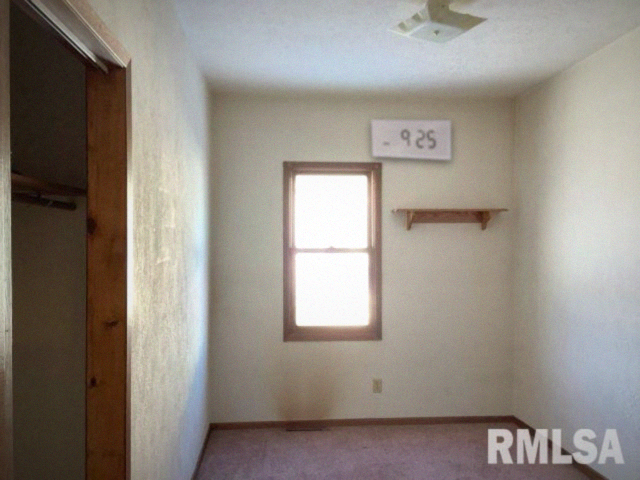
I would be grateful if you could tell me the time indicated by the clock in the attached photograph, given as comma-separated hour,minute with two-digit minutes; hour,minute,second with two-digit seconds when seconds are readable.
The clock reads 9,25
